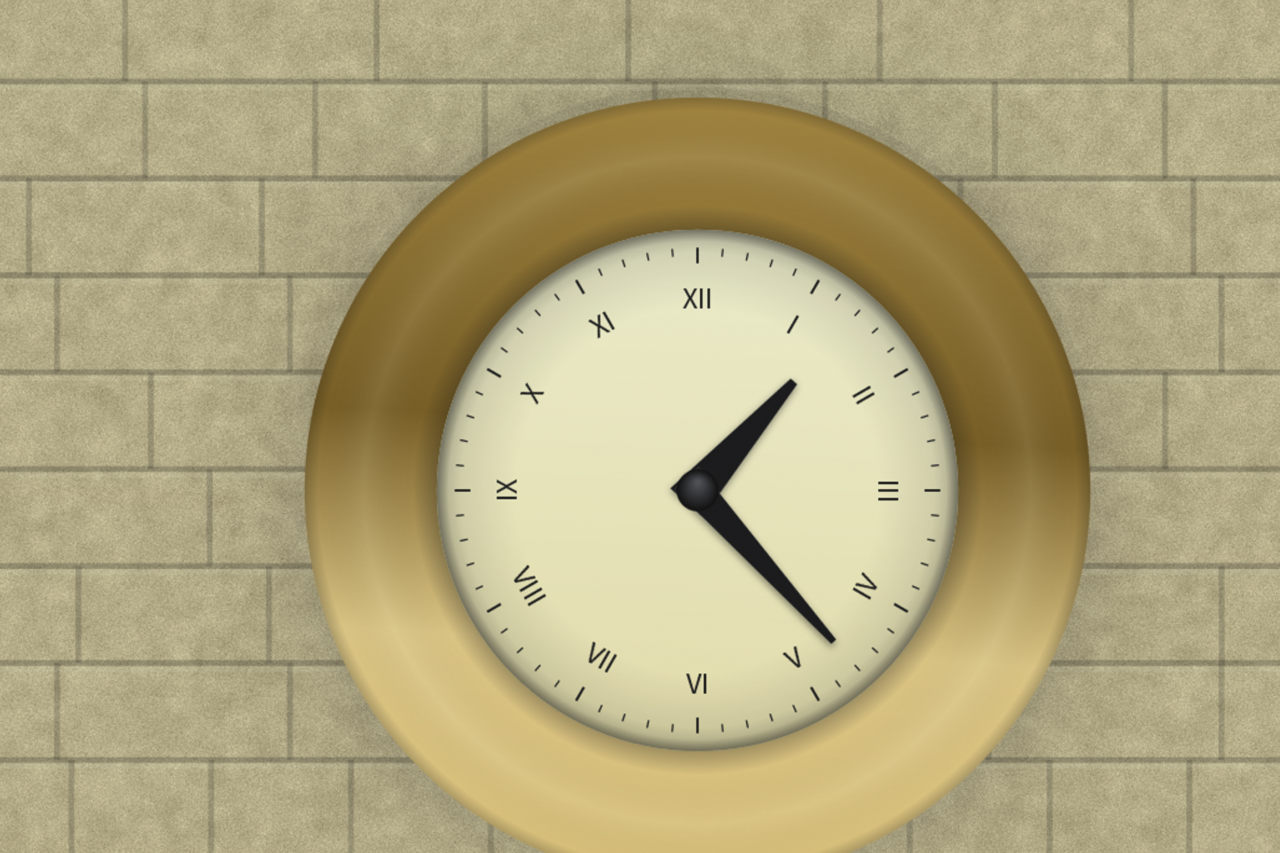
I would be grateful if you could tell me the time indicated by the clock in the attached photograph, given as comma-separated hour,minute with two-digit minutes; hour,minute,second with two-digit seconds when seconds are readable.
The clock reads 1,23
